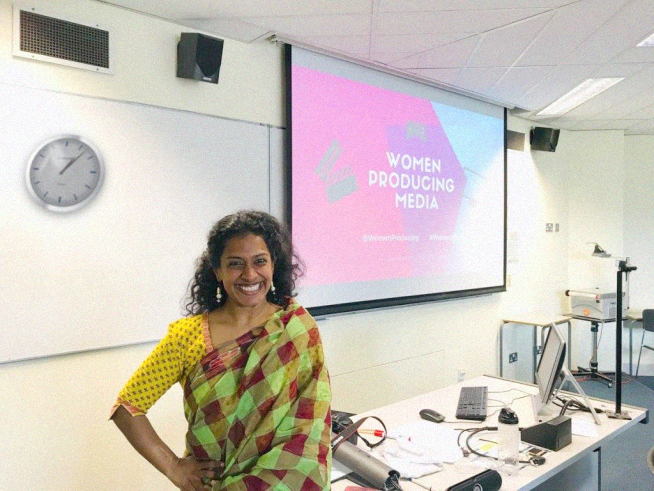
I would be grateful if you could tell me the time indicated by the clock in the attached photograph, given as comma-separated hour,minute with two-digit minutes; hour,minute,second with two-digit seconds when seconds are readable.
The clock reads 1,07
